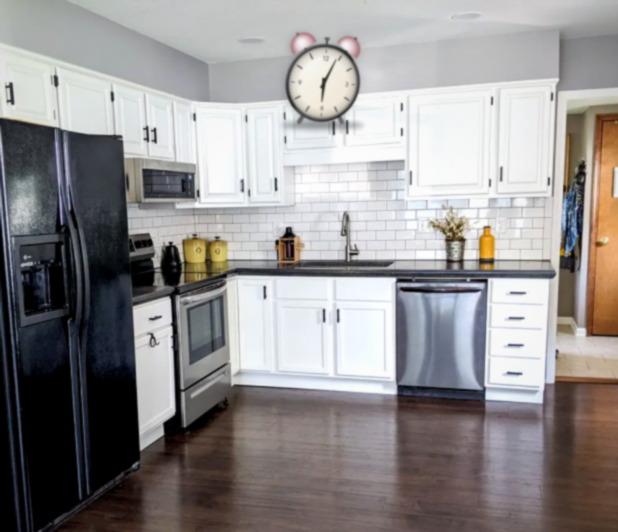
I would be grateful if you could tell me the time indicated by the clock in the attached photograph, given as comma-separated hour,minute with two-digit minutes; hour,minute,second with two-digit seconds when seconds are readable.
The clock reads 6,04
